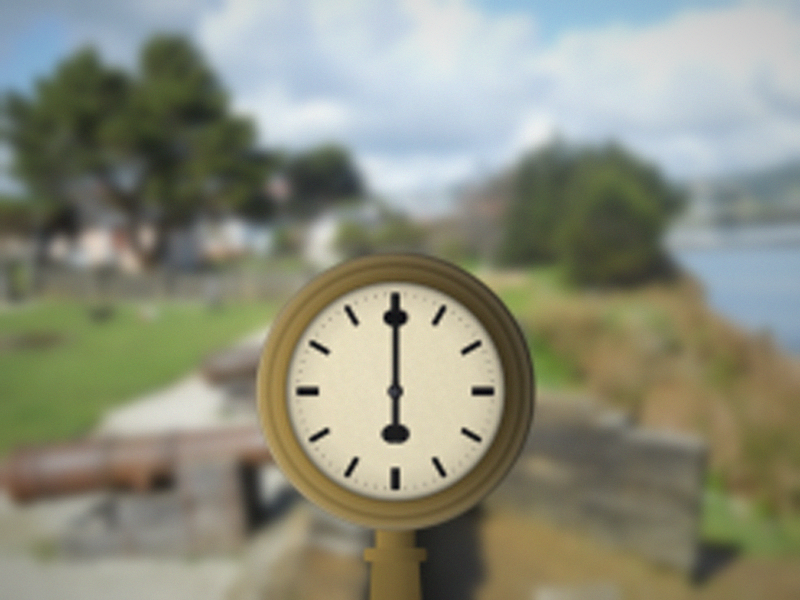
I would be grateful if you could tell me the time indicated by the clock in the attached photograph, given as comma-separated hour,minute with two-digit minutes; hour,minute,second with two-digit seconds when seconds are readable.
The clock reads 6,00
